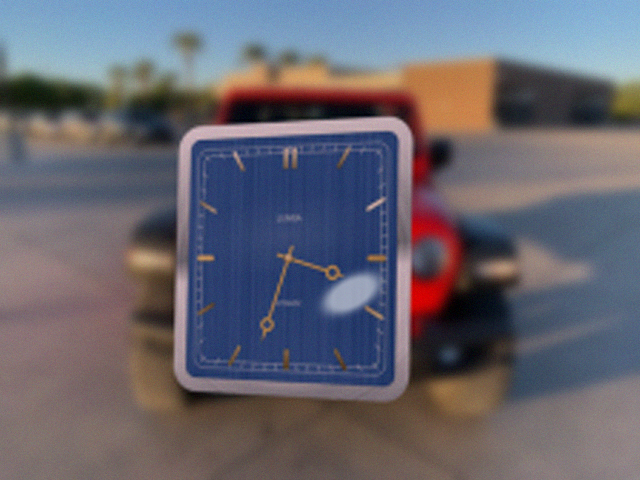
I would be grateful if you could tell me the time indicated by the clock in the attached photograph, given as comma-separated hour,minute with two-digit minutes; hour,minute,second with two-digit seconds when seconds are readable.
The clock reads 3,33
